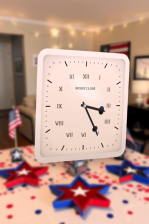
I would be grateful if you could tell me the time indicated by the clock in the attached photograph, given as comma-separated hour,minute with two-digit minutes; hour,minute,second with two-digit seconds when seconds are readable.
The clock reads 3,25
